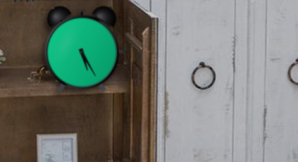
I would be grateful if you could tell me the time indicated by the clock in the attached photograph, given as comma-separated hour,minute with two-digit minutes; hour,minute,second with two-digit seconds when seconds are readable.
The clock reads 5,25
